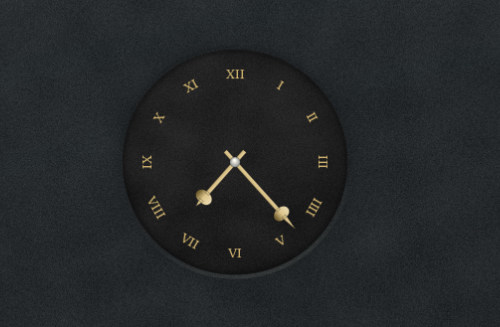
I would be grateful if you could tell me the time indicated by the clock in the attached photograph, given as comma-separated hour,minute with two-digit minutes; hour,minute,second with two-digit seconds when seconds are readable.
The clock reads 7,23
